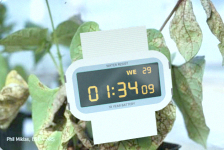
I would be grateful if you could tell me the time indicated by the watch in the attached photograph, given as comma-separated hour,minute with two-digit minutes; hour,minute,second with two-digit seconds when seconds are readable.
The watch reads 1,34,09
